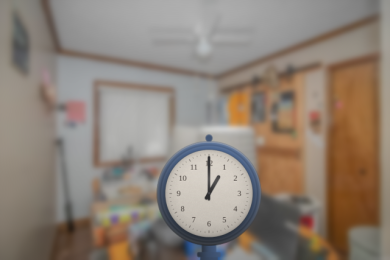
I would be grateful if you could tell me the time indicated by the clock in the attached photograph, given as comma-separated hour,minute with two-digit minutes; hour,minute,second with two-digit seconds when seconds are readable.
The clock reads 1,00
